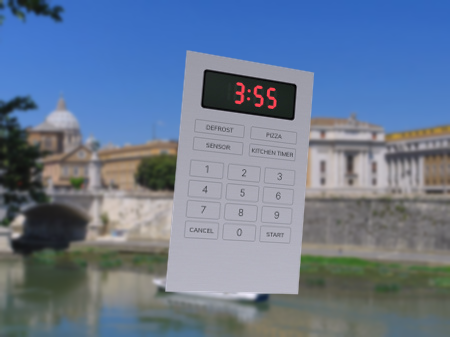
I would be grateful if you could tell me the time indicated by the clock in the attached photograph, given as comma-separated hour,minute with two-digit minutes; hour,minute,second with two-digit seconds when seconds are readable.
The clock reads 3,55
